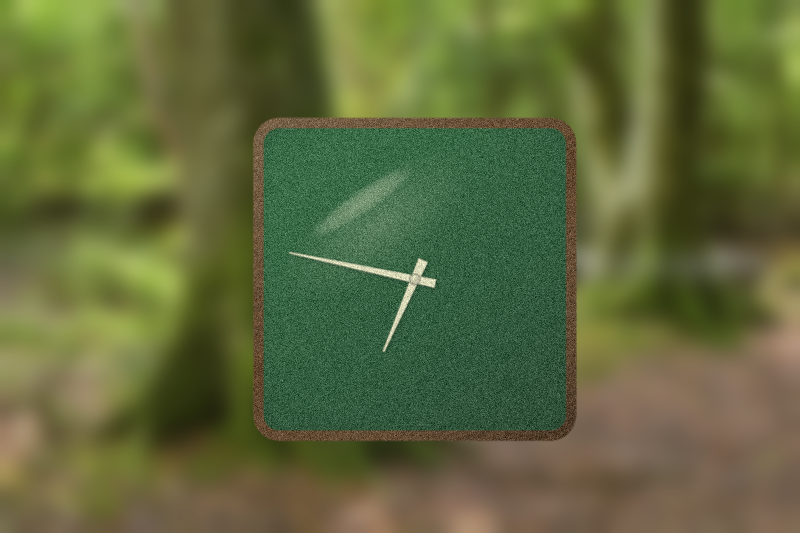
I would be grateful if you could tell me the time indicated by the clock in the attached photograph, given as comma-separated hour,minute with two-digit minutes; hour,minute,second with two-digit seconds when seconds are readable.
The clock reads 6,47
